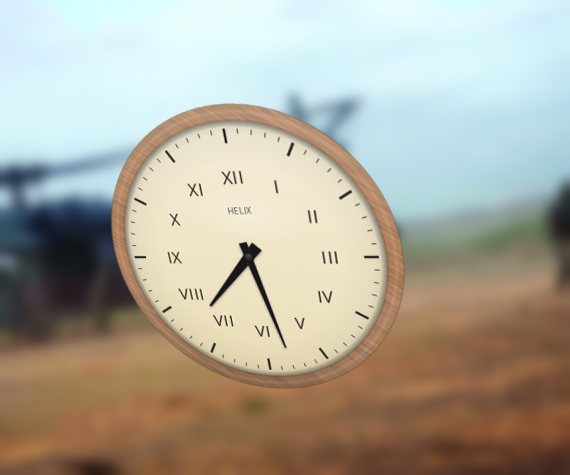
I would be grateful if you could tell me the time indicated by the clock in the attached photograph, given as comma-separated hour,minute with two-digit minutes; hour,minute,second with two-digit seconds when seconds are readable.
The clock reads 7,28
